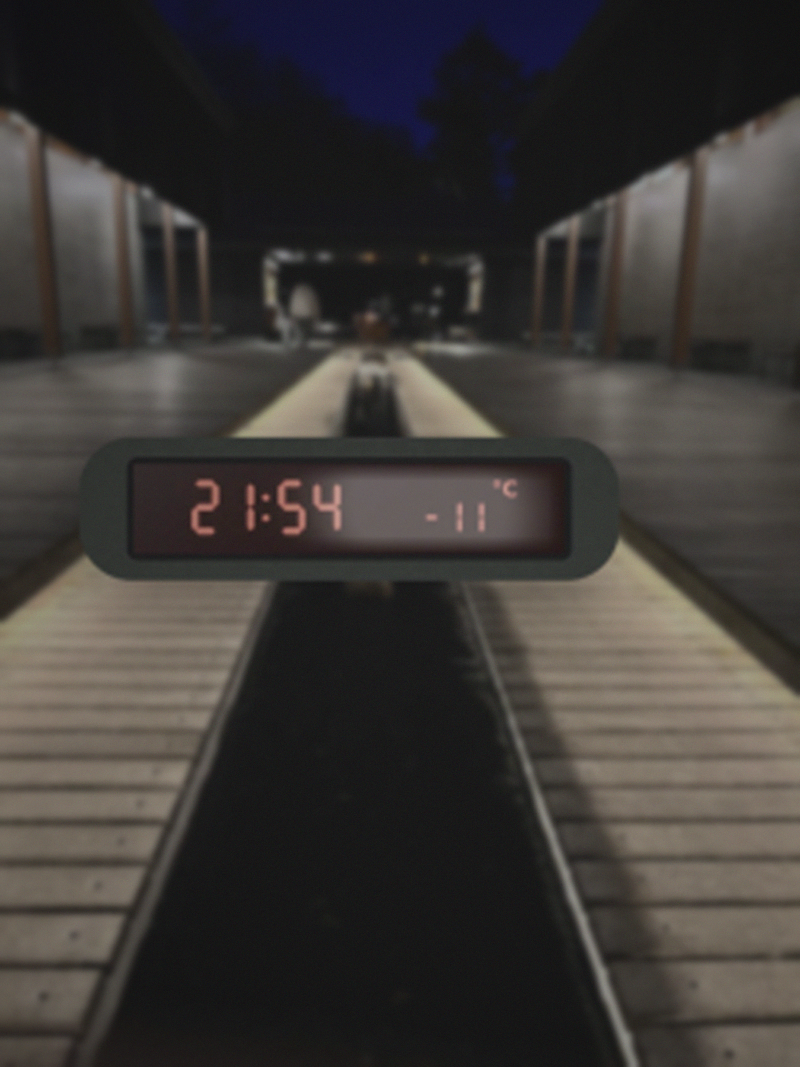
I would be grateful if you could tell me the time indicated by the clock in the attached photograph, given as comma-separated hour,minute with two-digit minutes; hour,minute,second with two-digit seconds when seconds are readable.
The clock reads 21,54
